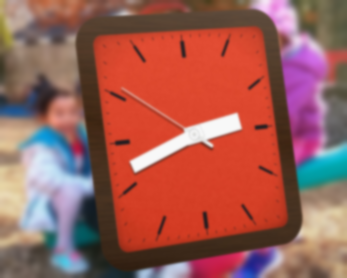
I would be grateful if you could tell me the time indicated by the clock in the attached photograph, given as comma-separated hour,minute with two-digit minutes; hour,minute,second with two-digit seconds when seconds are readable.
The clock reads 2,41,51
